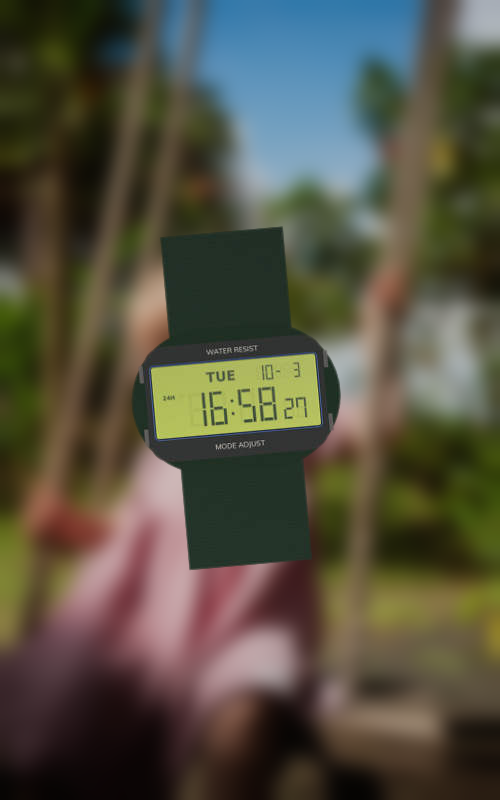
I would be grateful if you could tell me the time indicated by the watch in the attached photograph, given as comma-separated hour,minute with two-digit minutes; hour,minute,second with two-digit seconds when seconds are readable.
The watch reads 16,58,27
